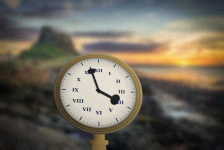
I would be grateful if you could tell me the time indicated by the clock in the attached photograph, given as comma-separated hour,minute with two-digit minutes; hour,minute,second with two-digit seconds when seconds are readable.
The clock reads 3,57
